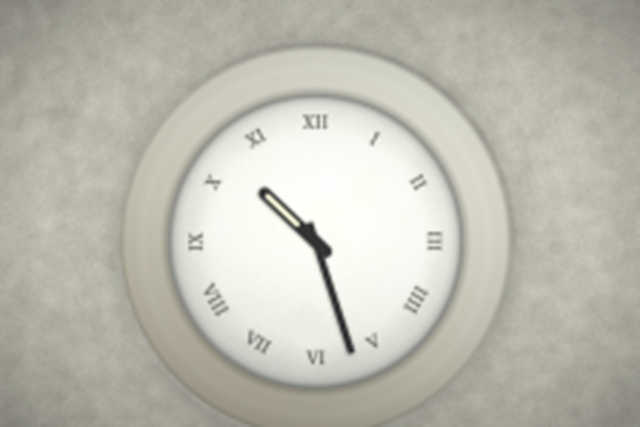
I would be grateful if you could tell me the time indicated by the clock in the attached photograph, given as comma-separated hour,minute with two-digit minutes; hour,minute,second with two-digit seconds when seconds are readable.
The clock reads 10,27
